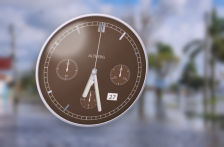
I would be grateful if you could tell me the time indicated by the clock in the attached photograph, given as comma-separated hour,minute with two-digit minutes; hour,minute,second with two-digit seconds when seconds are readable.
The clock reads 6,27
